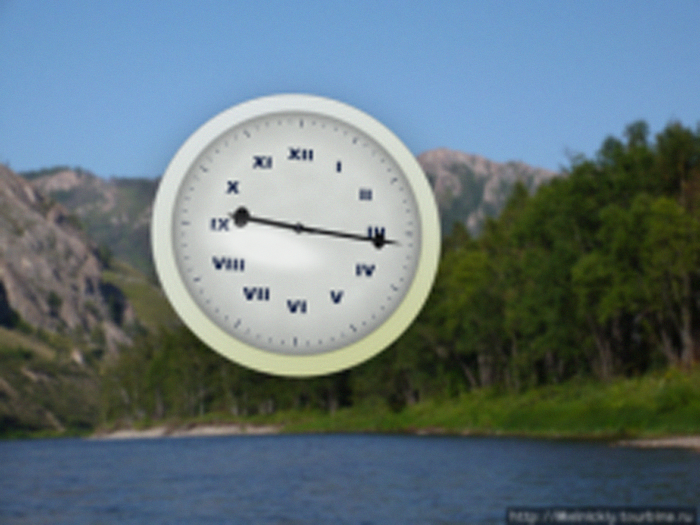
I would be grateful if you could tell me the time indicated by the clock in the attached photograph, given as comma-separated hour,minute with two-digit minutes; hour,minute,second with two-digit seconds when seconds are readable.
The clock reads 9,16
